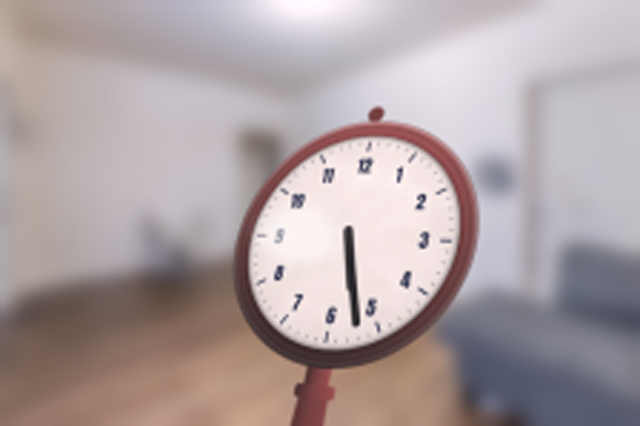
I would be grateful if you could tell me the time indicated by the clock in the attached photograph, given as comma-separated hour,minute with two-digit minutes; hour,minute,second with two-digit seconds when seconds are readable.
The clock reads 5,27
